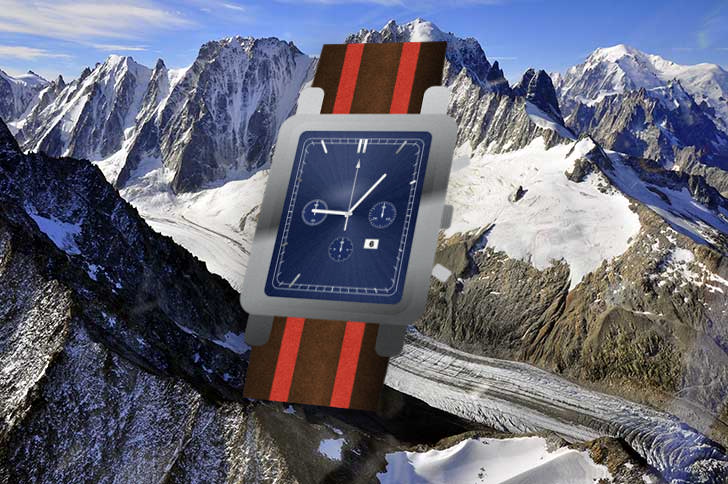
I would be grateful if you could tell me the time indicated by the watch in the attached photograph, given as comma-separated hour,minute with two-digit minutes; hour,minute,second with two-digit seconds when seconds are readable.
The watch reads 9,06
